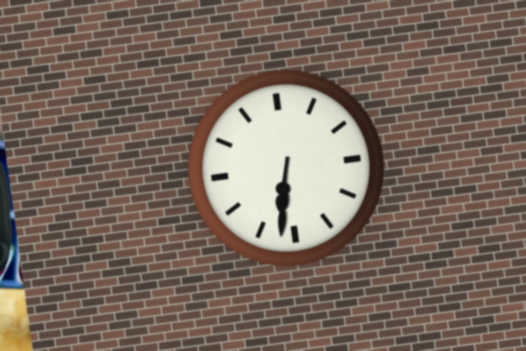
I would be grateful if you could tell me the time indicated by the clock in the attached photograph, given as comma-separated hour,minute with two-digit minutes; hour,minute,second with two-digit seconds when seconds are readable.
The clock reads 6,32
